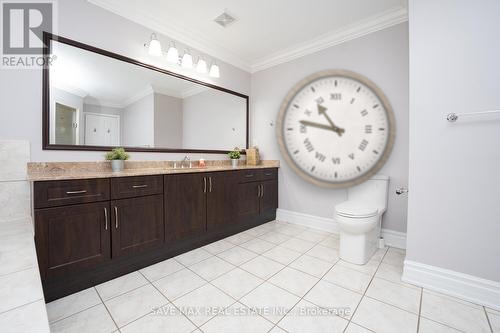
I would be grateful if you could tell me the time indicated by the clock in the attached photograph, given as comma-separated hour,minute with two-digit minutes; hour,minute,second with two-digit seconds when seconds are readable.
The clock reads 10,47
